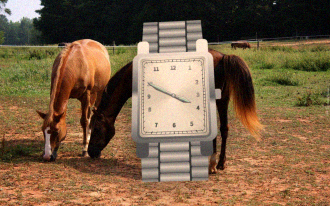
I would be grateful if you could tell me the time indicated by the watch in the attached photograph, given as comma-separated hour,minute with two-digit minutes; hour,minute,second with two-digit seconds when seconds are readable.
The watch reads 3,50
